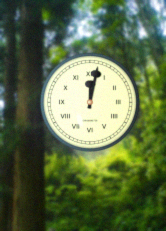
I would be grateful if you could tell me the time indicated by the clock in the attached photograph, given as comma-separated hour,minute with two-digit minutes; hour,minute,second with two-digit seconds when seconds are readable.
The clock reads 12,02
